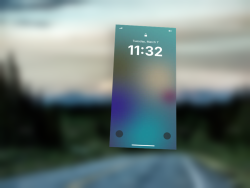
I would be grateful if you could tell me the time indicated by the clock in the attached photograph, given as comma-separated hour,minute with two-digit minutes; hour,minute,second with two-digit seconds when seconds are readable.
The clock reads 11,32
